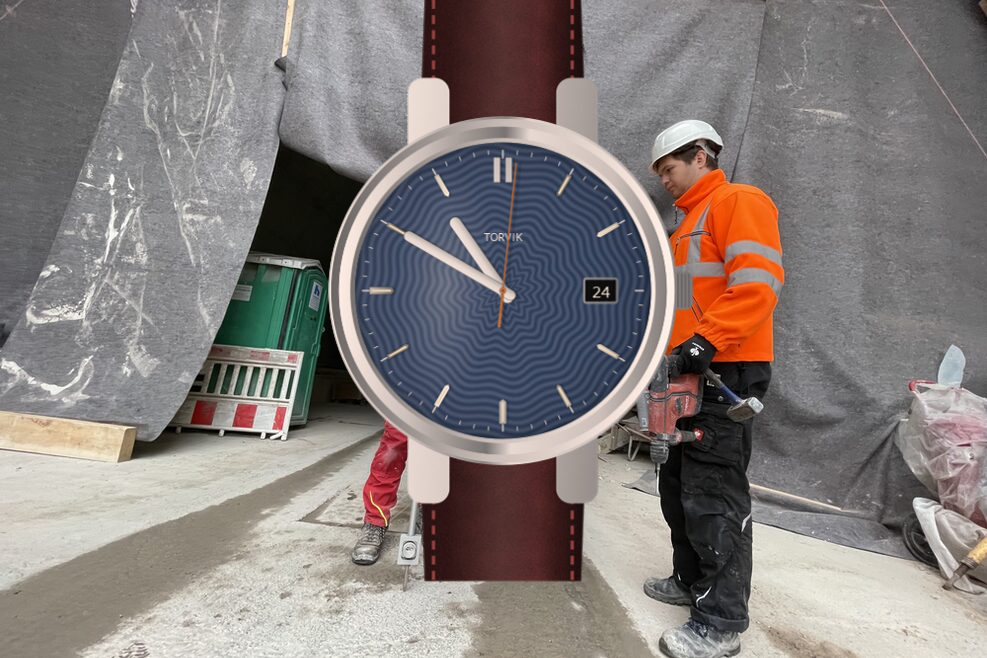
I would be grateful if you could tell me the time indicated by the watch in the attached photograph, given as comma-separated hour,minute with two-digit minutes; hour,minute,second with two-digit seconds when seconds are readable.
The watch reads 10,50,01
